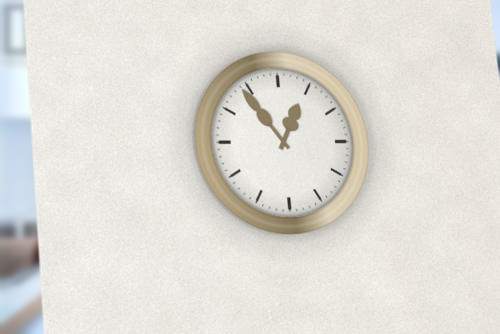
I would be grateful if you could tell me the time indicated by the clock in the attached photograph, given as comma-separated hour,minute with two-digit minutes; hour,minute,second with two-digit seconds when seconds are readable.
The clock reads 12,54
